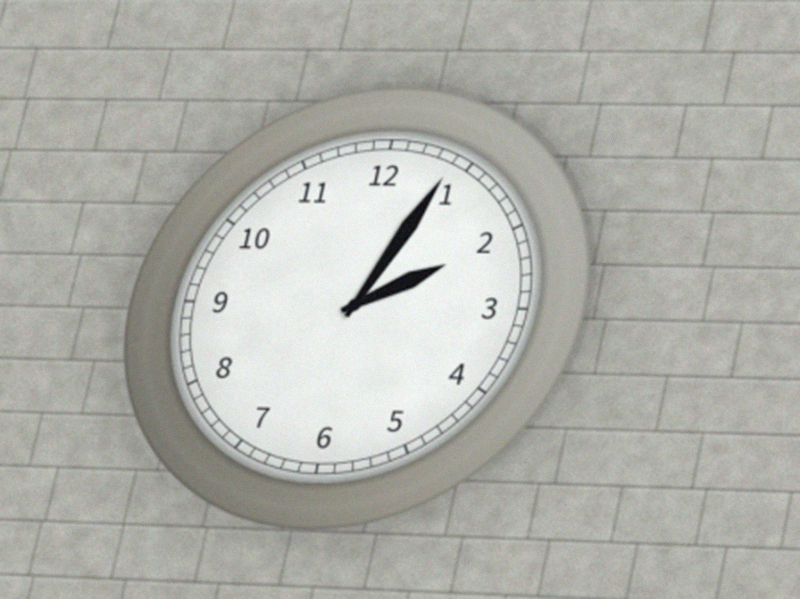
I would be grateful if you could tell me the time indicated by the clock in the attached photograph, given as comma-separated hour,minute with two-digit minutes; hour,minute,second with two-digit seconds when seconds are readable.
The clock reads 2,04
